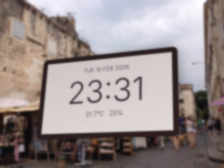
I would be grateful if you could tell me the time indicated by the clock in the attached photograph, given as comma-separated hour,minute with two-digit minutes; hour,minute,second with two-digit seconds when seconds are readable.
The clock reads 23,31
